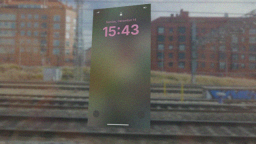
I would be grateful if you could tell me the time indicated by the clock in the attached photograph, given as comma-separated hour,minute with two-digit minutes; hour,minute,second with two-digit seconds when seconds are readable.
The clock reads 15,43
